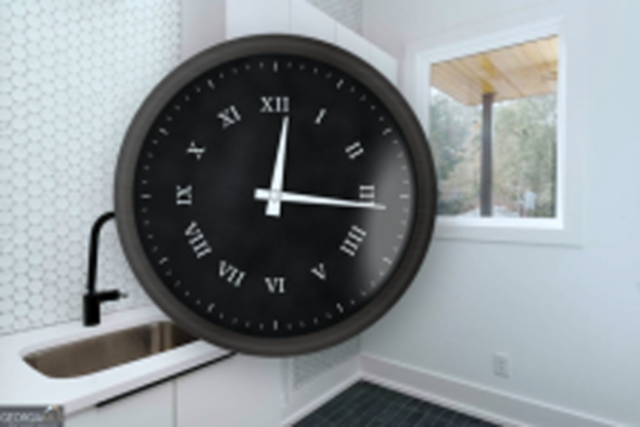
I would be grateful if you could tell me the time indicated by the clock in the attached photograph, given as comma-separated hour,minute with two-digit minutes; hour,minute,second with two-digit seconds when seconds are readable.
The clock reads 12,16
